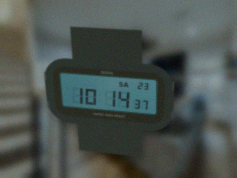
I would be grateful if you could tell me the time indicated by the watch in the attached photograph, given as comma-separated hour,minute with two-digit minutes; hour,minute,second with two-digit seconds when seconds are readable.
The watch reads 10,14,37
